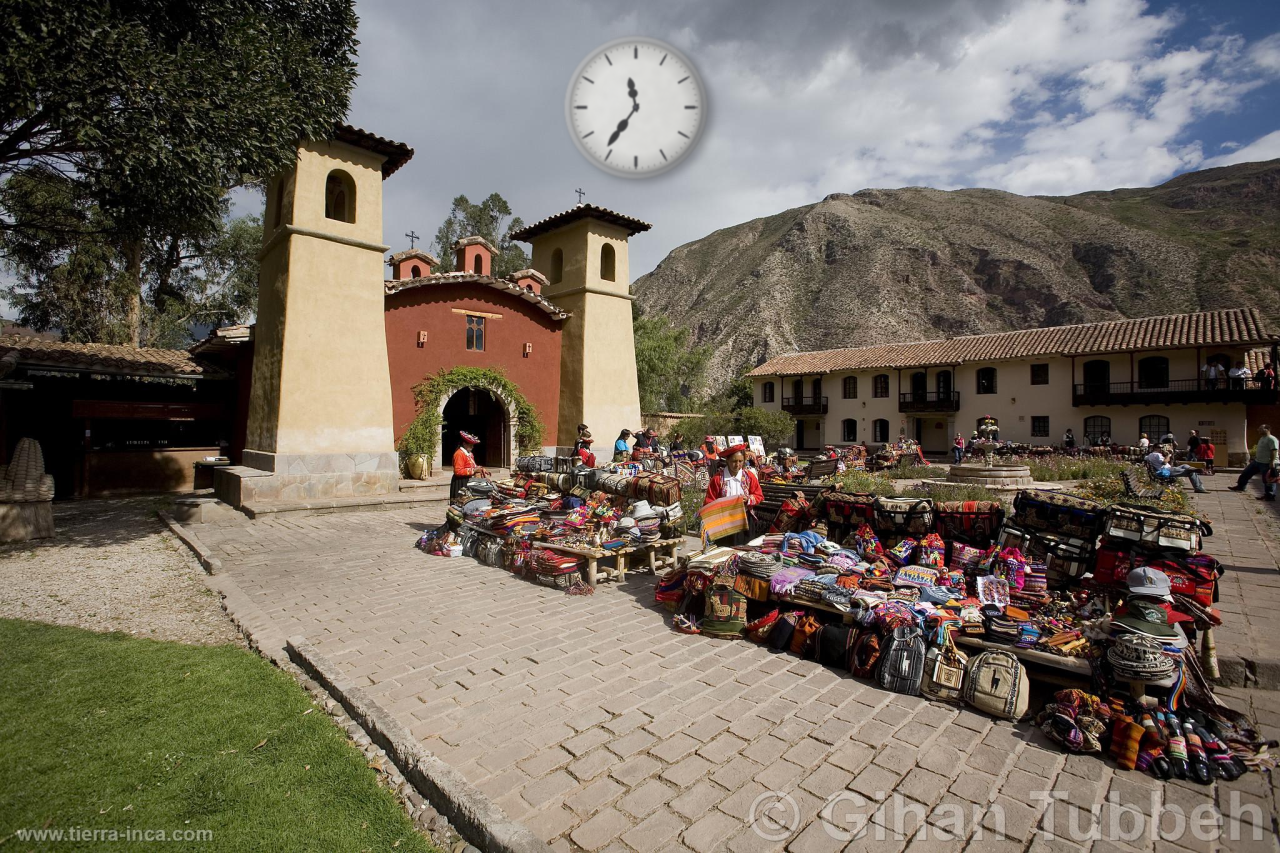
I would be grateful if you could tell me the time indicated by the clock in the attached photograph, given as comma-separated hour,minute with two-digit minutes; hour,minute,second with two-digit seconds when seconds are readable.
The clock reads 11,36
